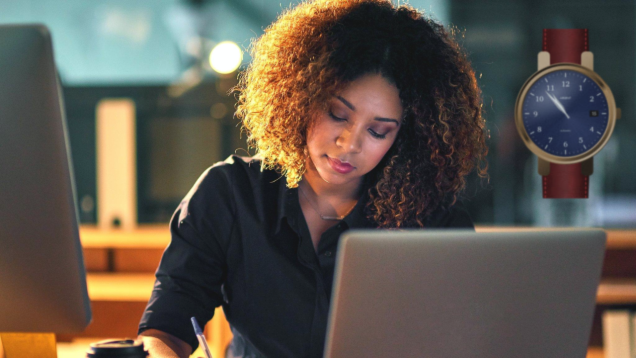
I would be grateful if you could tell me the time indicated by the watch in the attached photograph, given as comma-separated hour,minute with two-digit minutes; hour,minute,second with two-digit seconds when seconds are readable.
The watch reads 10,53
